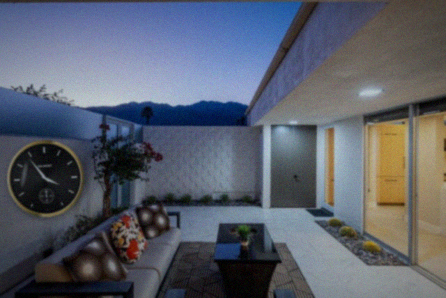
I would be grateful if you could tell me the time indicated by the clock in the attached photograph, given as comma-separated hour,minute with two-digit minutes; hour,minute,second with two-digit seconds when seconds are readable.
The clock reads 3,54
